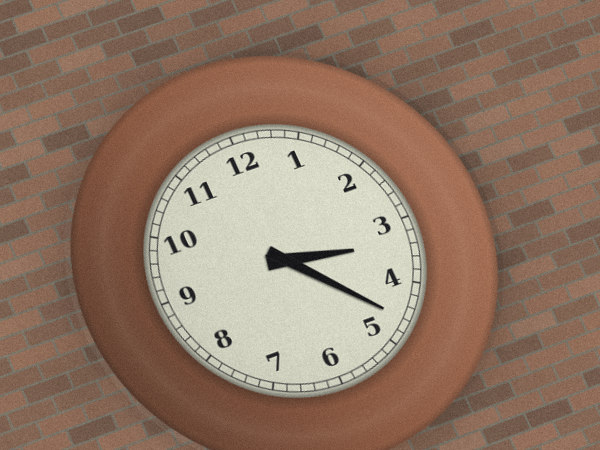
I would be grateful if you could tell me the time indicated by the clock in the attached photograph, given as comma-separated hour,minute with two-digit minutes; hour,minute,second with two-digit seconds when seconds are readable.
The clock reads 3,23
